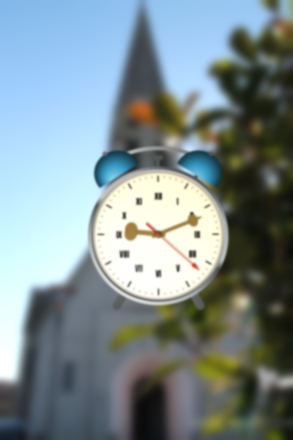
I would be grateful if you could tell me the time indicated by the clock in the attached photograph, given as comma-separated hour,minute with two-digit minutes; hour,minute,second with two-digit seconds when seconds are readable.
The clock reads 9,11,22
